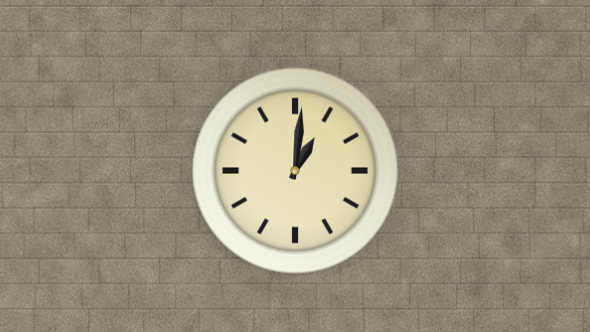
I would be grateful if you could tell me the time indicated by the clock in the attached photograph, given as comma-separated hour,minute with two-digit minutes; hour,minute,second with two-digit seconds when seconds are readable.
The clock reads 1,01
